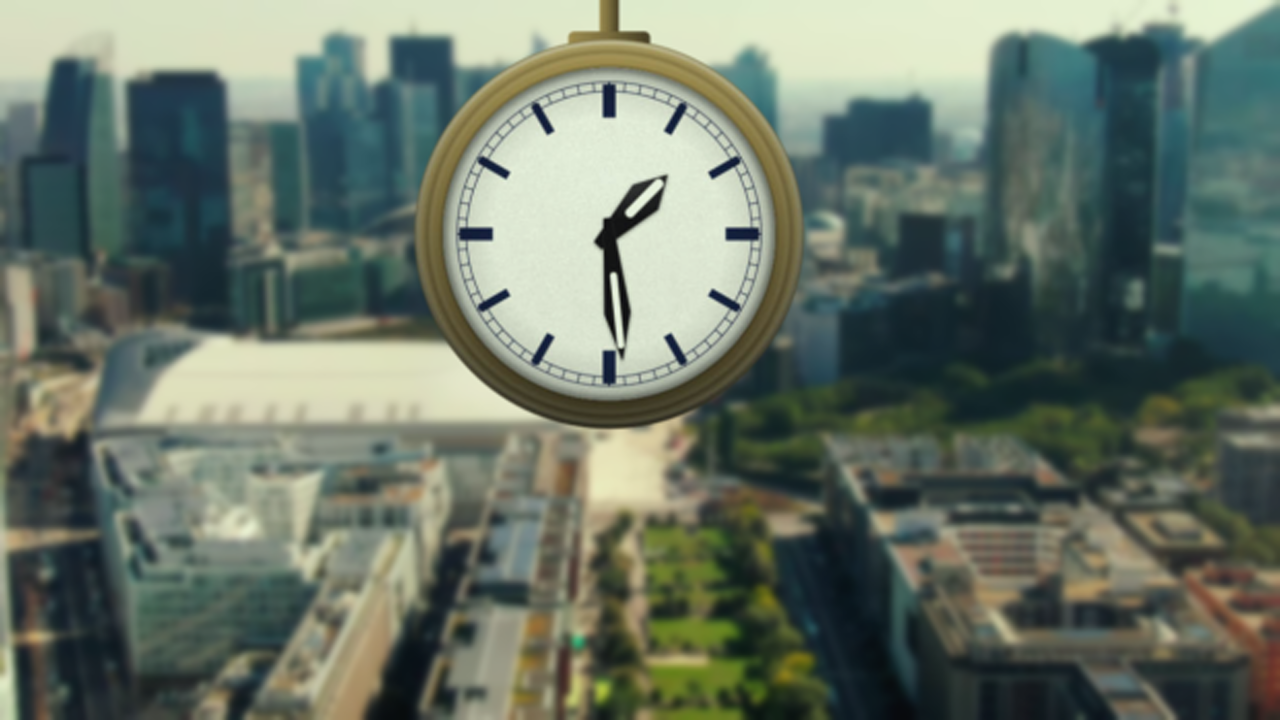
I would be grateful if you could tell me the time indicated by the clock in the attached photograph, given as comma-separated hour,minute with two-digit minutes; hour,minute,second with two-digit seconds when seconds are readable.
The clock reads 1,29
